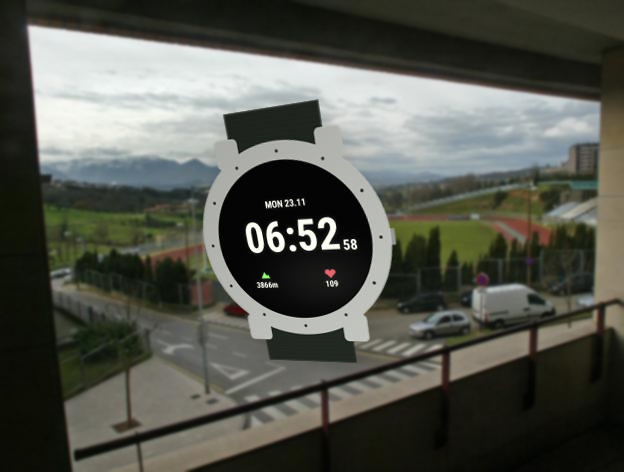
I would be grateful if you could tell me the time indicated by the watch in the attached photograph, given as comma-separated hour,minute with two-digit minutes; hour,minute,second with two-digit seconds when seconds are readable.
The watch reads 6,52,58
